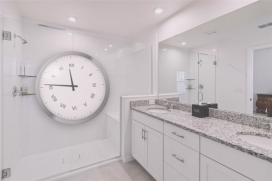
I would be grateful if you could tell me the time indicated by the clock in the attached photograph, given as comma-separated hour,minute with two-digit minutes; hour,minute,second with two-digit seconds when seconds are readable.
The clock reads 11,46
